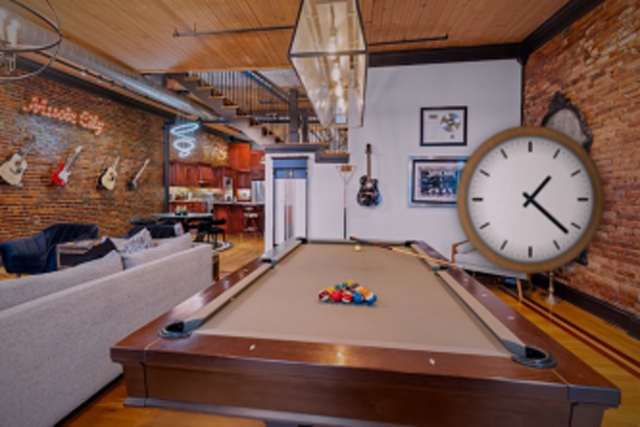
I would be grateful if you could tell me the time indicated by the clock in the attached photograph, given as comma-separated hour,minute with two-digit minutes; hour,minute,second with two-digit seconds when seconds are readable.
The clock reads 1,22
